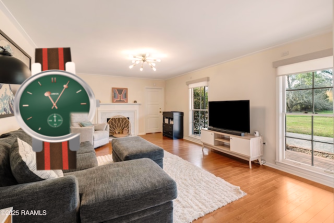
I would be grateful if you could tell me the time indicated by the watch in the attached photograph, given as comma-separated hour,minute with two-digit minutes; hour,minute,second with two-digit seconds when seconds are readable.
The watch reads 11,05
